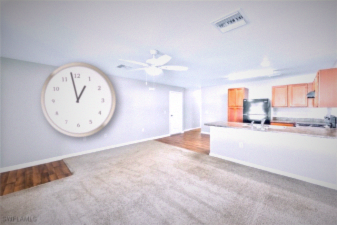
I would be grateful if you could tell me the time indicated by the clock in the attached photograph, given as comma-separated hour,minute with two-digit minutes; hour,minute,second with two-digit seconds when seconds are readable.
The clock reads 12,58
